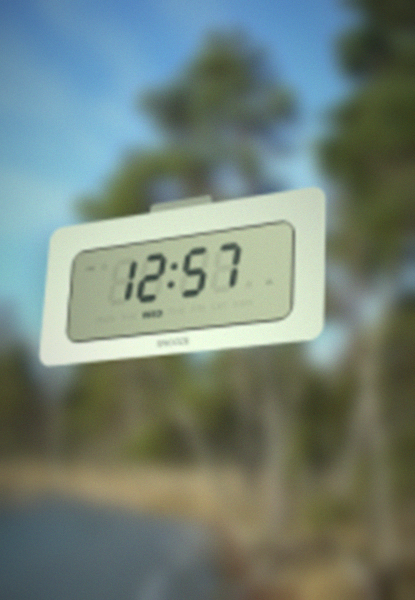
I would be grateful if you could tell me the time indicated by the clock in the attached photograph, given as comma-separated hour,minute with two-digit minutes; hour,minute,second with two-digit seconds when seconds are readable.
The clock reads 12,57
